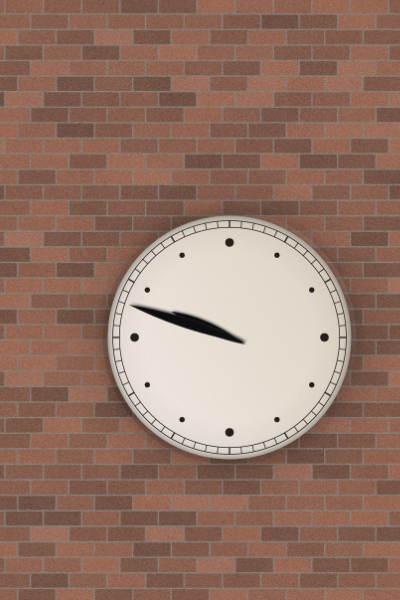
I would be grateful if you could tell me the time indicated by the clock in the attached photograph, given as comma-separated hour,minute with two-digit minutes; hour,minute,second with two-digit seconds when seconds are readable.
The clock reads 9,48
